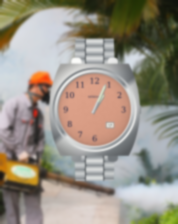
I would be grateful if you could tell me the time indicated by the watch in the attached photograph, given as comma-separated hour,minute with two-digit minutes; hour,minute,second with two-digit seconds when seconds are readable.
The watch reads 1,04
